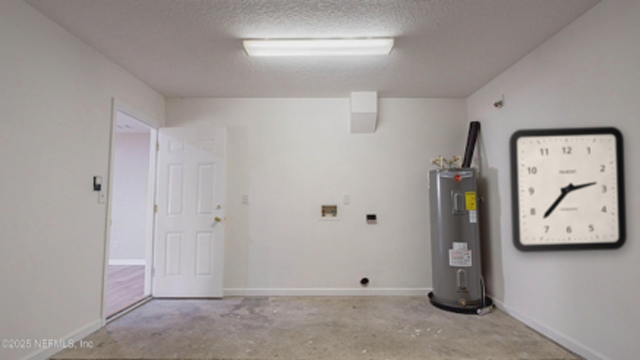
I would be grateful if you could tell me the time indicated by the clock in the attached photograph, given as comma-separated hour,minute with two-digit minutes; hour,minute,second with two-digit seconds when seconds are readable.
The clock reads 2,37
